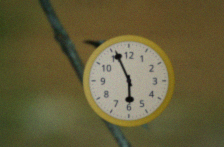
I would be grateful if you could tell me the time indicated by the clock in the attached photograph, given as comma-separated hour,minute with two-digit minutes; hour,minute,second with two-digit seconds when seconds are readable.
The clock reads 5,56
